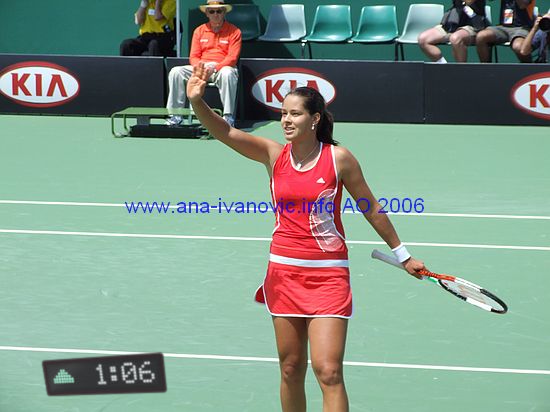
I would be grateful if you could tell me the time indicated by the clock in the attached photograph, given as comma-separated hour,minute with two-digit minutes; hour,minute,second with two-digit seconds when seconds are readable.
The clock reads 1,06
